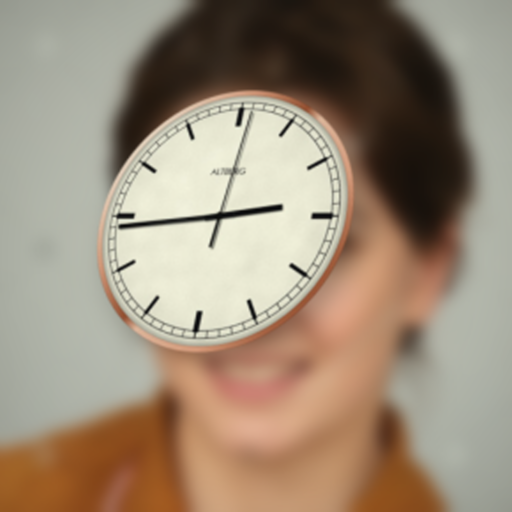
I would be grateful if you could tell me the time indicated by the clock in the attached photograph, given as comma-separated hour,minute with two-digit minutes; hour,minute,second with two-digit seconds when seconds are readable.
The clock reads 2,44,01
